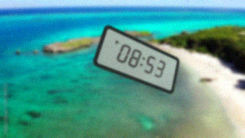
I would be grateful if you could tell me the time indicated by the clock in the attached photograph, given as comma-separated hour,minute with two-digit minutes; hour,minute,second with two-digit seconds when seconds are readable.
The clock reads 8,53
